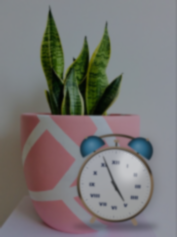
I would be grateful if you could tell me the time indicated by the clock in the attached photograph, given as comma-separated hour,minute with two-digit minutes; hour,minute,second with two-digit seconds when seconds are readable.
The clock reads 4,56
